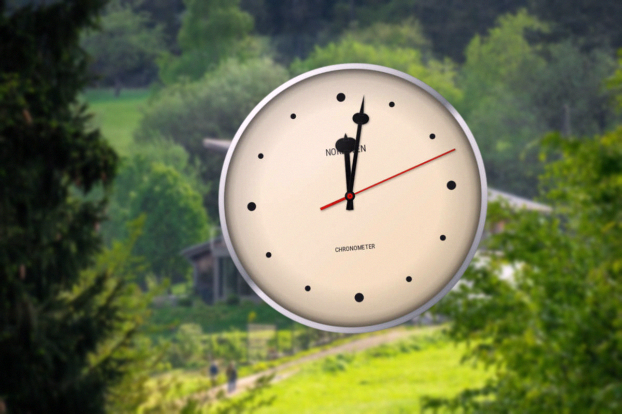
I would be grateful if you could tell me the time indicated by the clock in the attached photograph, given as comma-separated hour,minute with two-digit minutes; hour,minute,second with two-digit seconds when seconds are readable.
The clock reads 12,02,12
